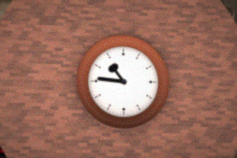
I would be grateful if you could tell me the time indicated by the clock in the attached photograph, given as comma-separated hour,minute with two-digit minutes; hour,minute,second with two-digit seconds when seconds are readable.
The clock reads 10,46
